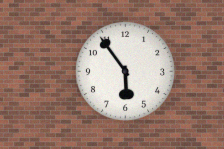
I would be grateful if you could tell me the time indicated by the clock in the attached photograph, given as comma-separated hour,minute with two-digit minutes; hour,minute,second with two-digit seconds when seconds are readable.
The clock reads 5,54
